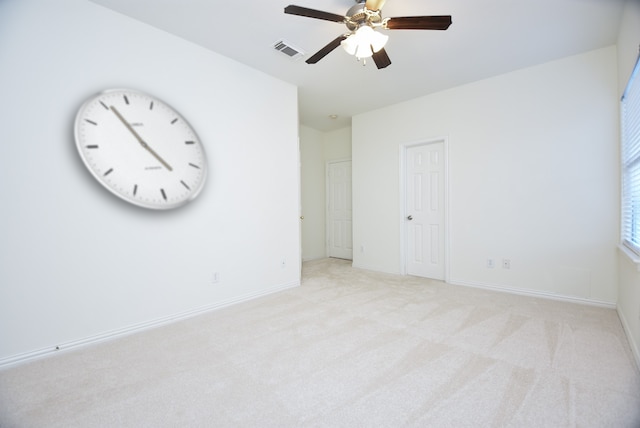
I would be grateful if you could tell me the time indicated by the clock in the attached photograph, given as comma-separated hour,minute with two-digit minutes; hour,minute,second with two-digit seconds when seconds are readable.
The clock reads 4,56
